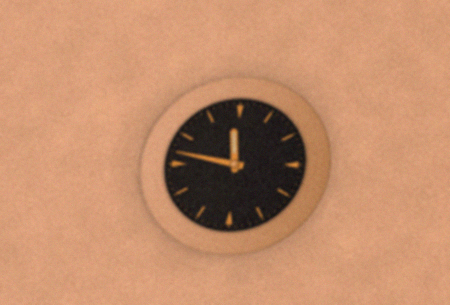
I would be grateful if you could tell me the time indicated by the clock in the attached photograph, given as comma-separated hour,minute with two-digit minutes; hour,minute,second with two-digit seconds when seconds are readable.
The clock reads 11,47
